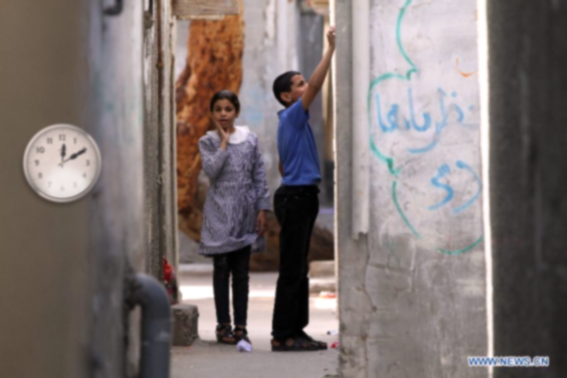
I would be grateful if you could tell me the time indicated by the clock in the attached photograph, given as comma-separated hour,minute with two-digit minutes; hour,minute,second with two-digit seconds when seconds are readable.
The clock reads 12,10
